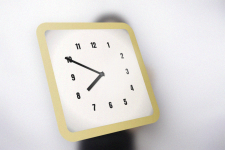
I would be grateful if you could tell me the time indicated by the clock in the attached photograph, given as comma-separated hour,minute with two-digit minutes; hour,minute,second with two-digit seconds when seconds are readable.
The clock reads 7,50
